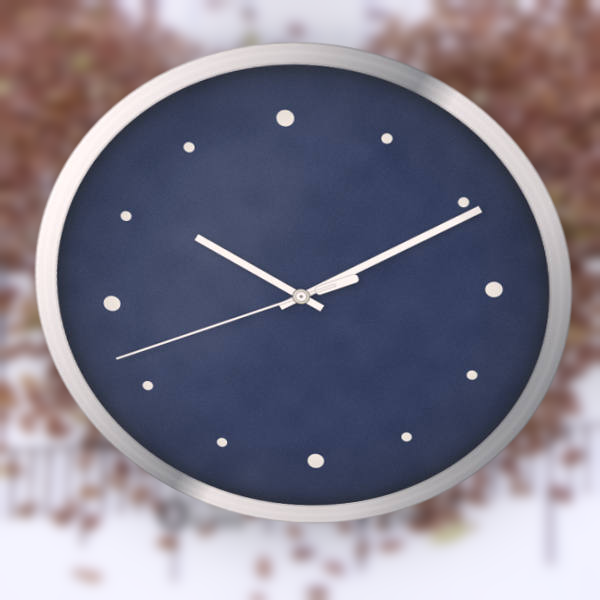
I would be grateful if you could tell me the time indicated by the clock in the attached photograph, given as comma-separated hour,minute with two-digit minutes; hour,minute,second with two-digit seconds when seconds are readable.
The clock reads 10,10,42
